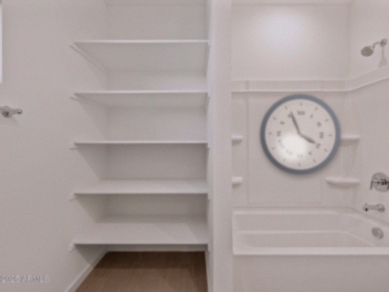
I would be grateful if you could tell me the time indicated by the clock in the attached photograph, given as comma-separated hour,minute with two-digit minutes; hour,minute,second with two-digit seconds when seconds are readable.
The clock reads 3,56
